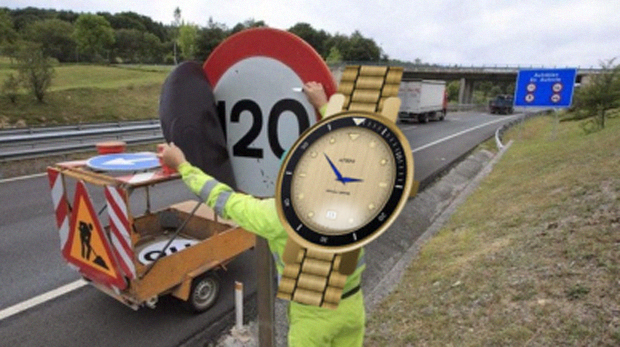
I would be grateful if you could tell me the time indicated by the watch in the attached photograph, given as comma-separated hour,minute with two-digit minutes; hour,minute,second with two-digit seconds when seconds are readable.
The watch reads 2,52
